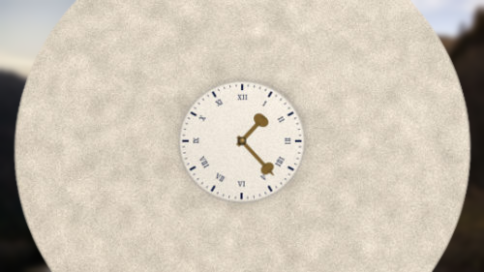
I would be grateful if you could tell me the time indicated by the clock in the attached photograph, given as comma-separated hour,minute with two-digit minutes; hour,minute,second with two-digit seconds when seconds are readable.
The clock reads 1,23
